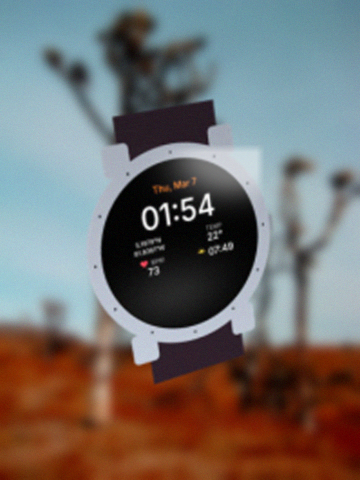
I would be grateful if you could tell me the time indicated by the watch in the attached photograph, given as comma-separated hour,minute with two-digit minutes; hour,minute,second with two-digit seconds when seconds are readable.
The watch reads 1,54
